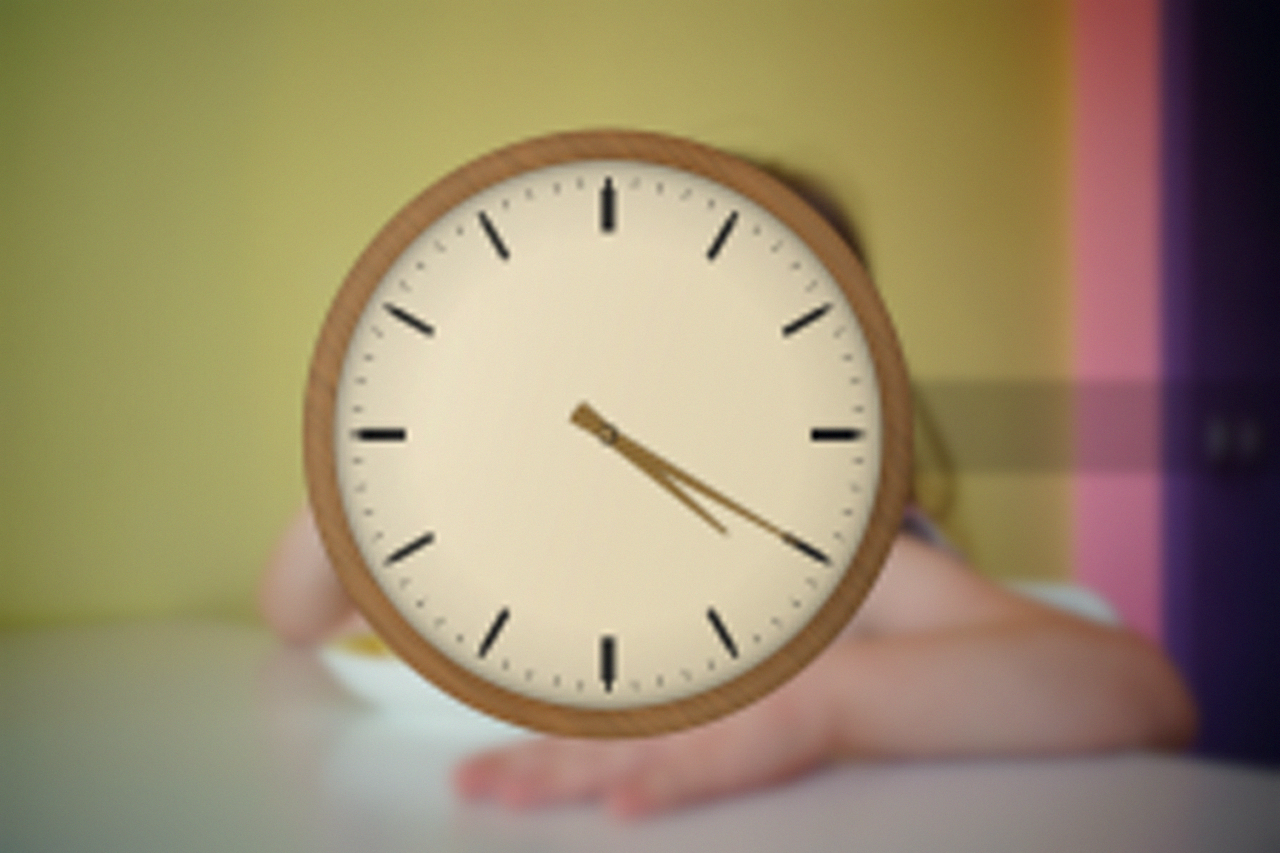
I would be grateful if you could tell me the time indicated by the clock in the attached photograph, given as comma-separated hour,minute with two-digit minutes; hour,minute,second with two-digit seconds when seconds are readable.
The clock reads 4,20
